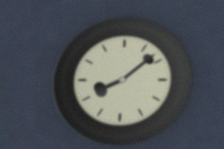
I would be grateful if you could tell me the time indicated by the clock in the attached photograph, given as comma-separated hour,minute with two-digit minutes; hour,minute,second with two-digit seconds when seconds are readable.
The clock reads 8,08
